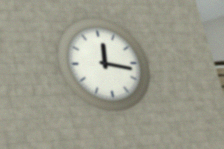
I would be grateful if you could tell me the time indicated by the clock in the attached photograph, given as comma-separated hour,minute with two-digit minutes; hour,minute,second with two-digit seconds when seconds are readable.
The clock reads 12,17
